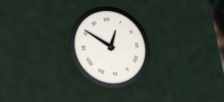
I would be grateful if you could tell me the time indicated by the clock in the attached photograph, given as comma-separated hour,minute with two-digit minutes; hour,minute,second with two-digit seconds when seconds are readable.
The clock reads 12,51
